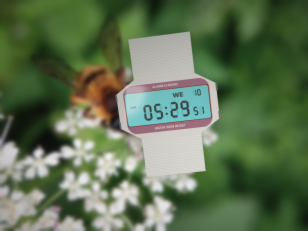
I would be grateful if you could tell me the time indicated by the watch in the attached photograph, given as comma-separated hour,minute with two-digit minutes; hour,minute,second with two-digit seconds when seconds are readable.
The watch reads 5,29,51
